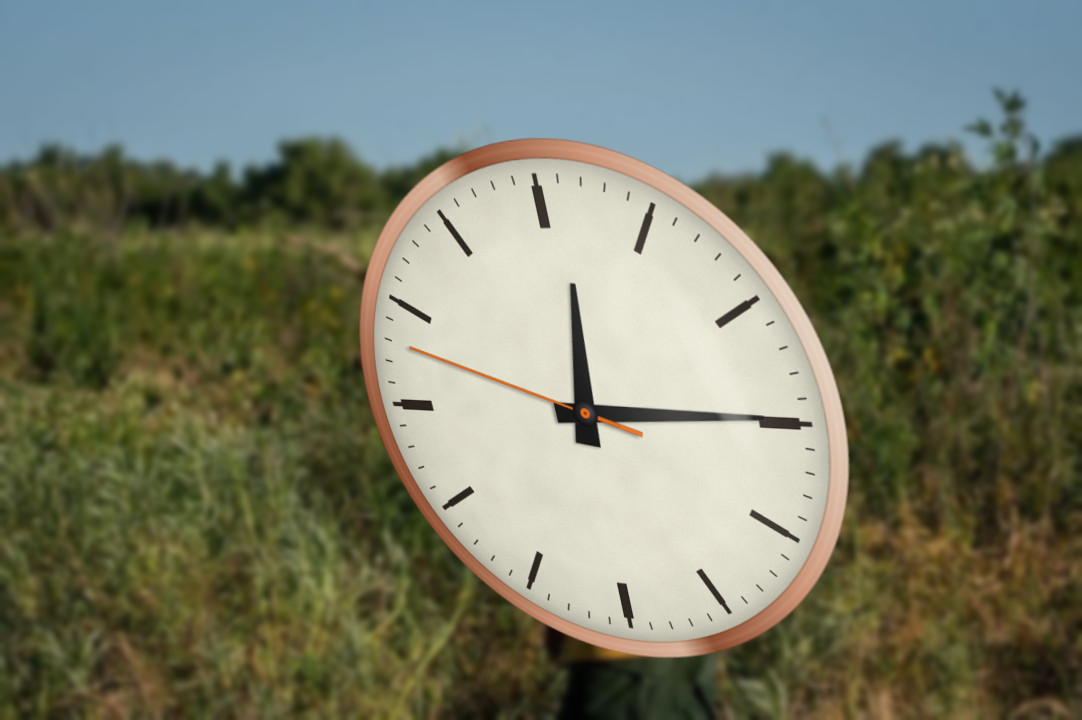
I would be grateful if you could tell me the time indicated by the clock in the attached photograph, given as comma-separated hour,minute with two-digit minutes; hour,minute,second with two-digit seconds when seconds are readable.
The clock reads 12,14,48
